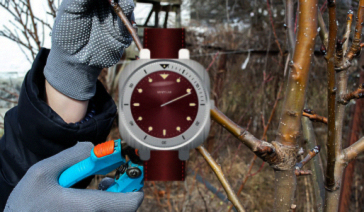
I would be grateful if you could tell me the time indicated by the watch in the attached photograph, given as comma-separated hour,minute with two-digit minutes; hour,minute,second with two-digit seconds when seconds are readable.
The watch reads 2,11
